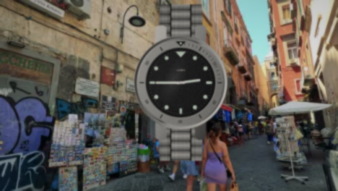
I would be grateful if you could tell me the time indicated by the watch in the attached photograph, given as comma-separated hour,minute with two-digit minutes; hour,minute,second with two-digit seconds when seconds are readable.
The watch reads 2,45
